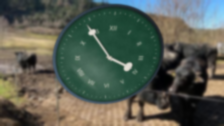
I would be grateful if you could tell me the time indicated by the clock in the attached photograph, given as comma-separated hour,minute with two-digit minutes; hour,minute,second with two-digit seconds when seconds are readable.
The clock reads 3,54
